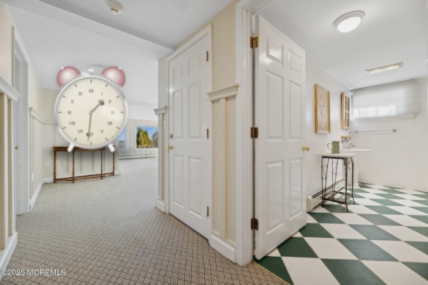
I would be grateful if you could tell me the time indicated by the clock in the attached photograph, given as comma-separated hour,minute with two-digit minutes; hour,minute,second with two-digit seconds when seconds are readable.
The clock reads 1,31
